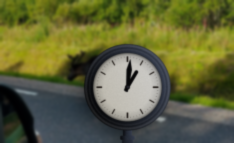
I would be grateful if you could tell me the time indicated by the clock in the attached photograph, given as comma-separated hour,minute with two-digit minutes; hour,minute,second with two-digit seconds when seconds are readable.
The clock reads 1,01
